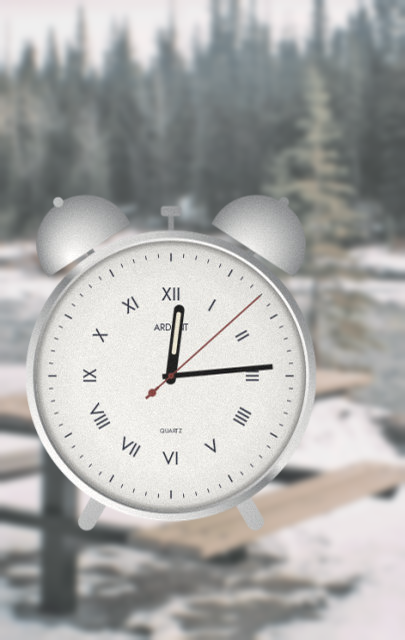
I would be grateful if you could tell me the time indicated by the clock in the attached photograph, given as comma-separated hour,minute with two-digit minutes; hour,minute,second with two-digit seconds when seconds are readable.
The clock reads 12,14,08
